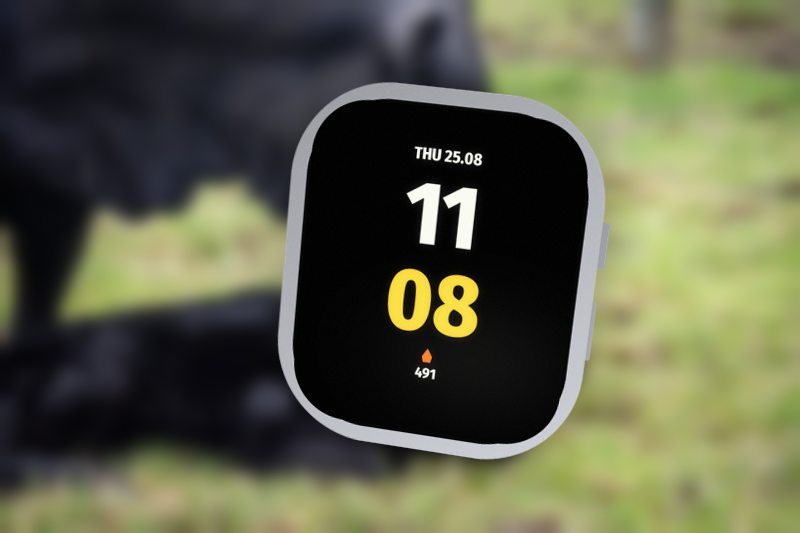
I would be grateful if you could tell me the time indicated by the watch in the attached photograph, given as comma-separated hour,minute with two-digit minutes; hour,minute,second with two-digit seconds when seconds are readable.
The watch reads 11,08
